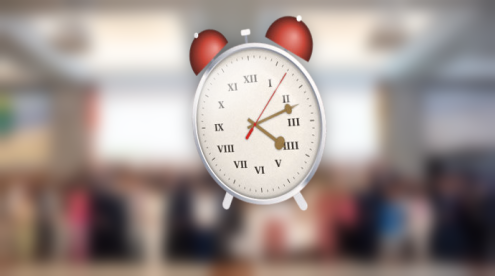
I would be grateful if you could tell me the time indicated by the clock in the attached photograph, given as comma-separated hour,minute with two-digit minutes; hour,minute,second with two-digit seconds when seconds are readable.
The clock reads 4,12,07
